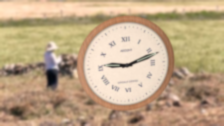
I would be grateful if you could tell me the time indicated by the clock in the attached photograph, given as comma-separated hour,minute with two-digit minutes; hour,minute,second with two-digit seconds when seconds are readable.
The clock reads 9,12
